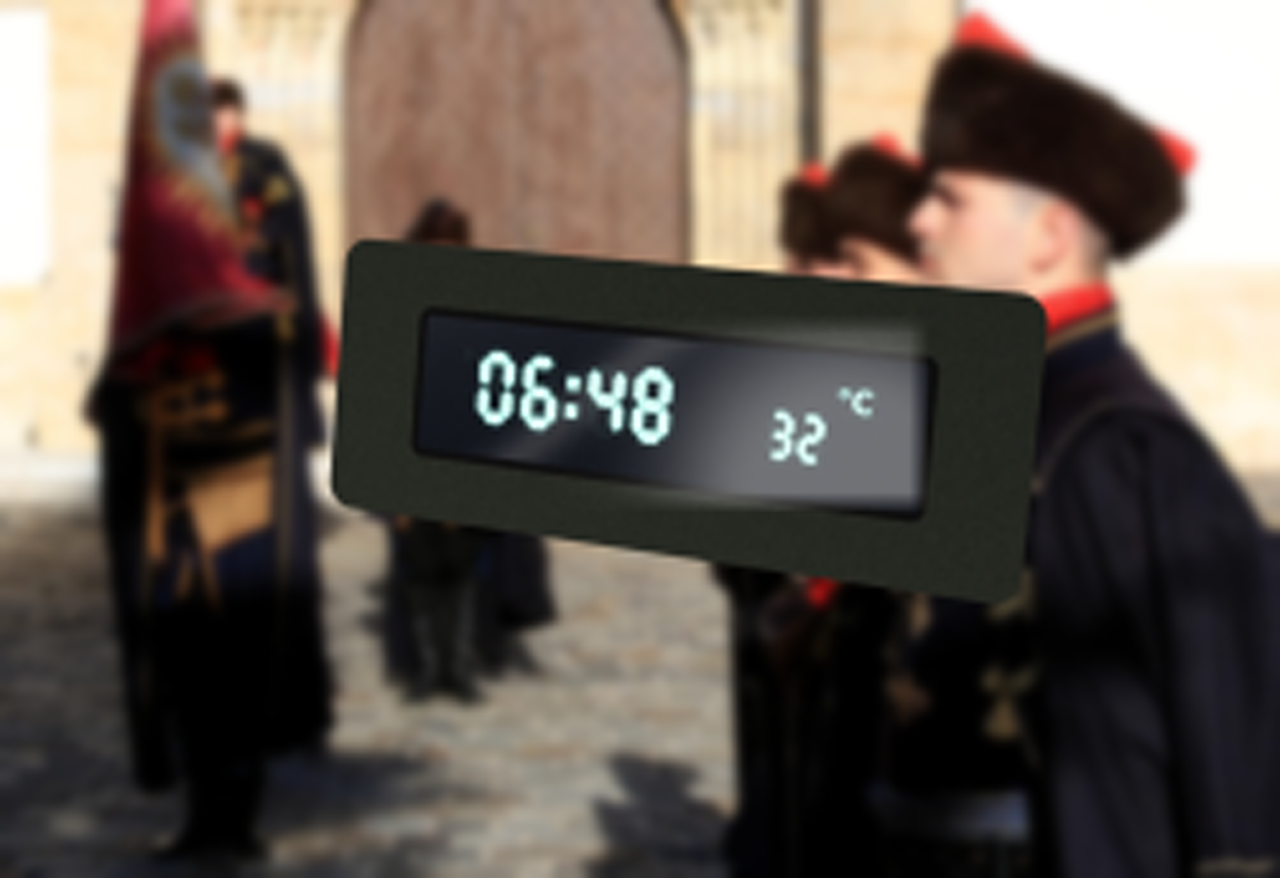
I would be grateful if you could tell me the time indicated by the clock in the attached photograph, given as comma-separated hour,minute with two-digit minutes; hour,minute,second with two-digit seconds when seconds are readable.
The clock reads 6,48
